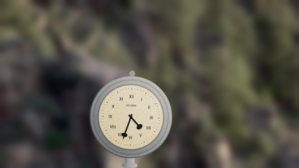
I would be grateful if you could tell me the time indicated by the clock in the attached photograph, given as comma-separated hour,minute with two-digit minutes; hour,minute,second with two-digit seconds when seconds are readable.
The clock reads 4,33
